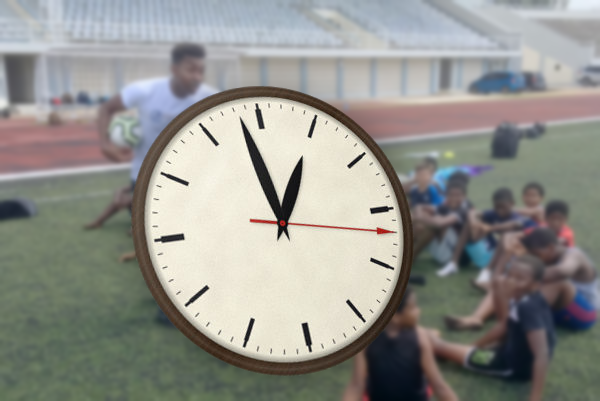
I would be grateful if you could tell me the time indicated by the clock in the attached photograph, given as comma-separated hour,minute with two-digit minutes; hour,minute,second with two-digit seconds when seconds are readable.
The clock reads 12,58,17
